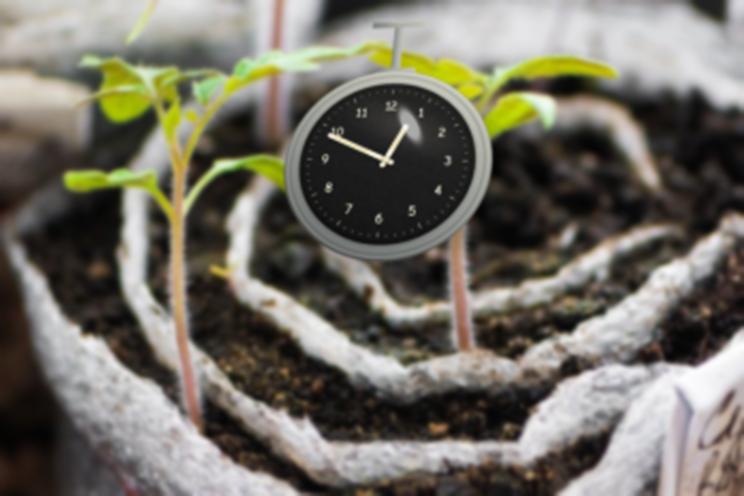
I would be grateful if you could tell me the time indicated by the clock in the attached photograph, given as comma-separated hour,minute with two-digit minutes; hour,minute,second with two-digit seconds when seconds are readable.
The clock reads 12,49
